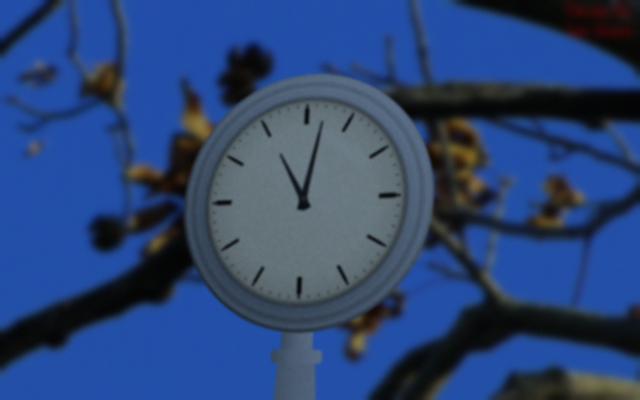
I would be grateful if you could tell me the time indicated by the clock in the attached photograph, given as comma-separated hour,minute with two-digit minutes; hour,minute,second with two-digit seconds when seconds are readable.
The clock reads 11,02
